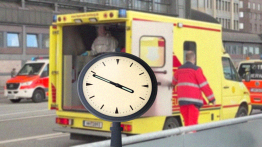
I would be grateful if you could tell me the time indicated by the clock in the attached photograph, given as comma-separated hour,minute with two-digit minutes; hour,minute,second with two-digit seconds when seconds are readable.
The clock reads 3,49
